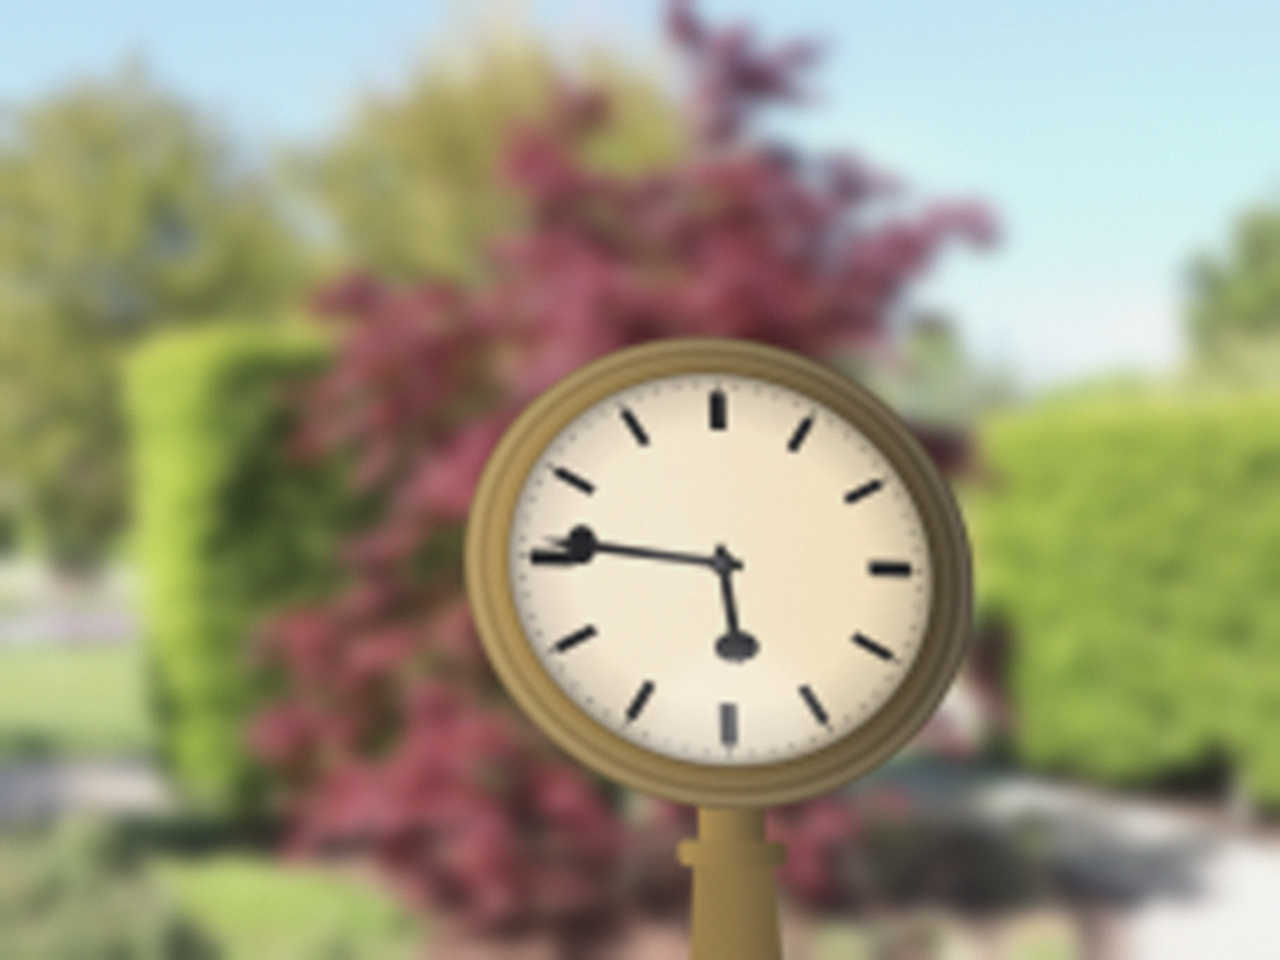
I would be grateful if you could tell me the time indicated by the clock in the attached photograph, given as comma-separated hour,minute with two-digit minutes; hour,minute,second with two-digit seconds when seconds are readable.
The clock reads 5,46
